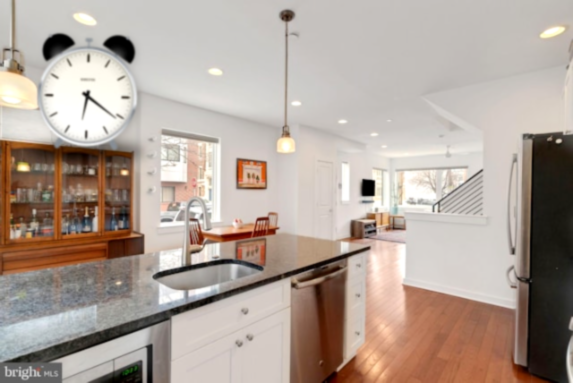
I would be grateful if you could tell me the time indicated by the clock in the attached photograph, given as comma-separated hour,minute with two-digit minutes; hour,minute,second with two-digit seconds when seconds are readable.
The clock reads 6,21
